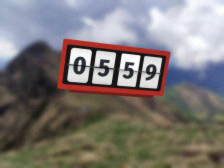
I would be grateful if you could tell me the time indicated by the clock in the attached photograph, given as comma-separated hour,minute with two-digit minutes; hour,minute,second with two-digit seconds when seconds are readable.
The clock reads 5,59
